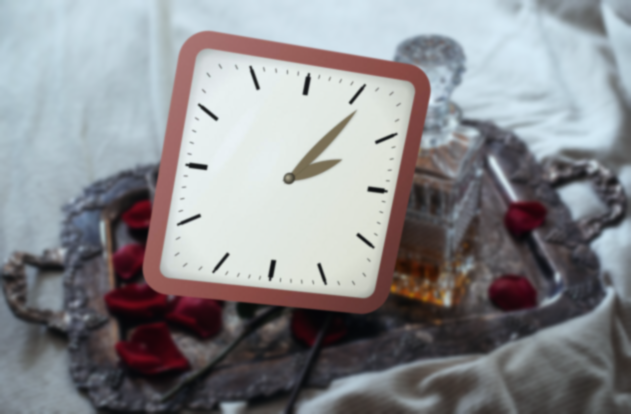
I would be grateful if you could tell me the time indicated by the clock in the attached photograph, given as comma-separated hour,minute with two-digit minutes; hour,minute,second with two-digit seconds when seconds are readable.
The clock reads 2,06
